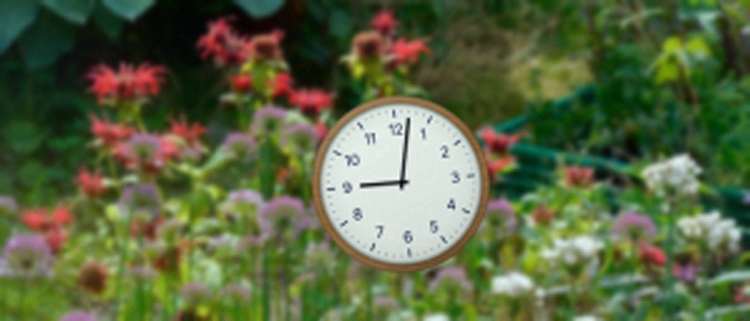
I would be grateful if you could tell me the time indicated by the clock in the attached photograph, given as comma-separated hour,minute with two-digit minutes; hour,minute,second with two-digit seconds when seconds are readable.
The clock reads 9,02
